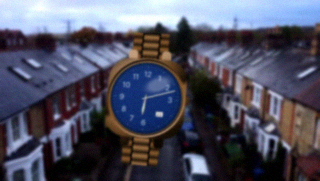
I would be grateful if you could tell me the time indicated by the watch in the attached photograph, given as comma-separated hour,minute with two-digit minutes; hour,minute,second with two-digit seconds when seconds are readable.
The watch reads 6,12
